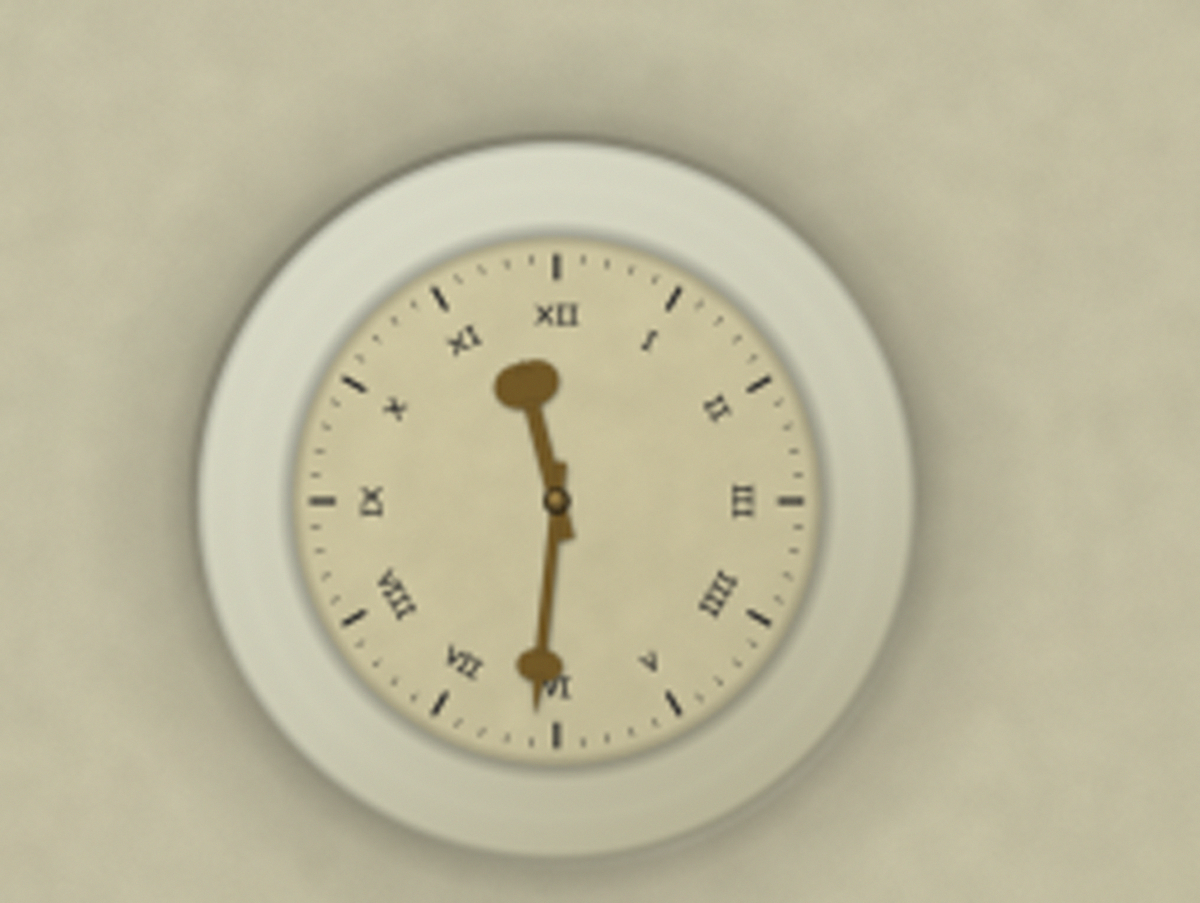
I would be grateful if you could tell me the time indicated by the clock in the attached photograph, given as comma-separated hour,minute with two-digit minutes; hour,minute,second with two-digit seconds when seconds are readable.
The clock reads 11,31
